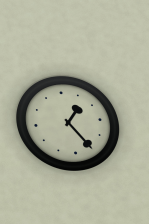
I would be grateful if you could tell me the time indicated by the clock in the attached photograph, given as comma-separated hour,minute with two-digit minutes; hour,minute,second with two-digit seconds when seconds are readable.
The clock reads 1,25
